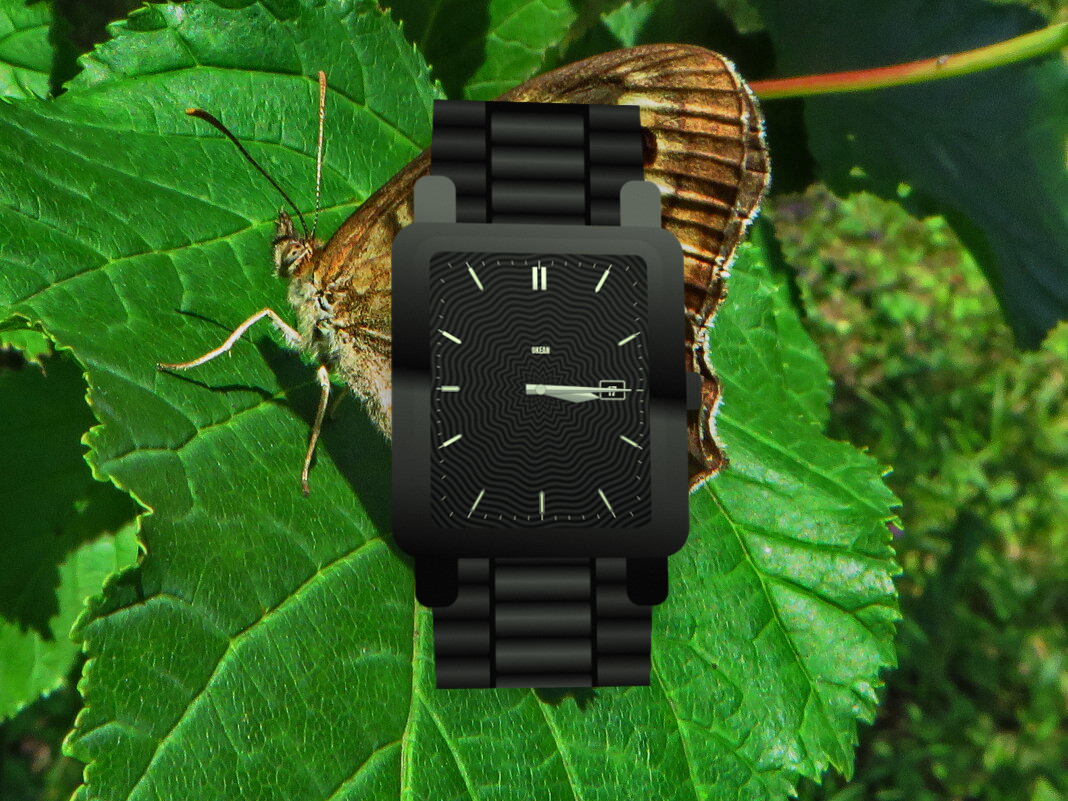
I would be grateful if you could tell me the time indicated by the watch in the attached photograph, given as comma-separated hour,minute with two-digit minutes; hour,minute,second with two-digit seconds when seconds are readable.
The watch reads 3,15
